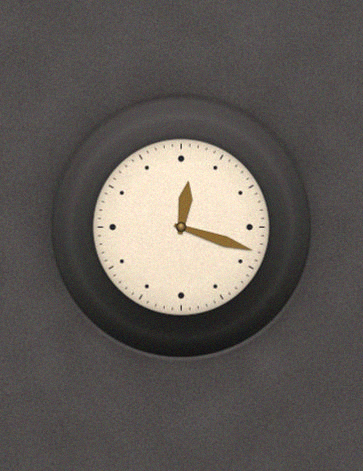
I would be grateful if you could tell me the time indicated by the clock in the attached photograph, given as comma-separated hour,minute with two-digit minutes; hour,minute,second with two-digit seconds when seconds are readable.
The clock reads 12,18
